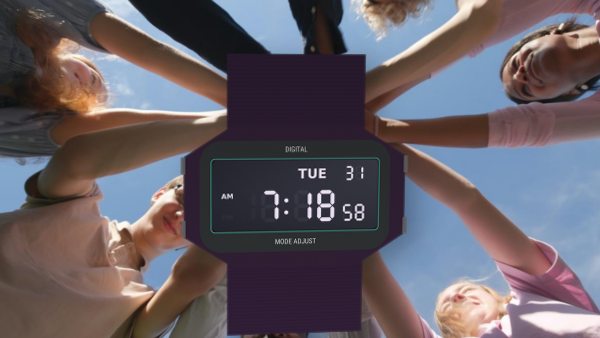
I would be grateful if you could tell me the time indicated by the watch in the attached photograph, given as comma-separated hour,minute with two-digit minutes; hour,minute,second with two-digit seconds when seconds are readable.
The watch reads 7,18,58
